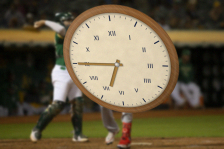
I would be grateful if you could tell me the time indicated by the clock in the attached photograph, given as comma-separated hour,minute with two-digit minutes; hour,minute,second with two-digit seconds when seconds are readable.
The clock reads 6,45
